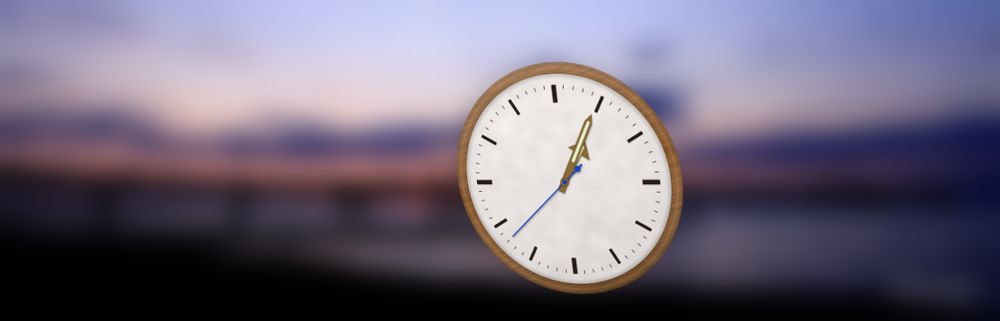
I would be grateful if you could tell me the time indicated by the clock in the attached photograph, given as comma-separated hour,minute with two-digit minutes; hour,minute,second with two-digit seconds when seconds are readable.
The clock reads 1,04,38
